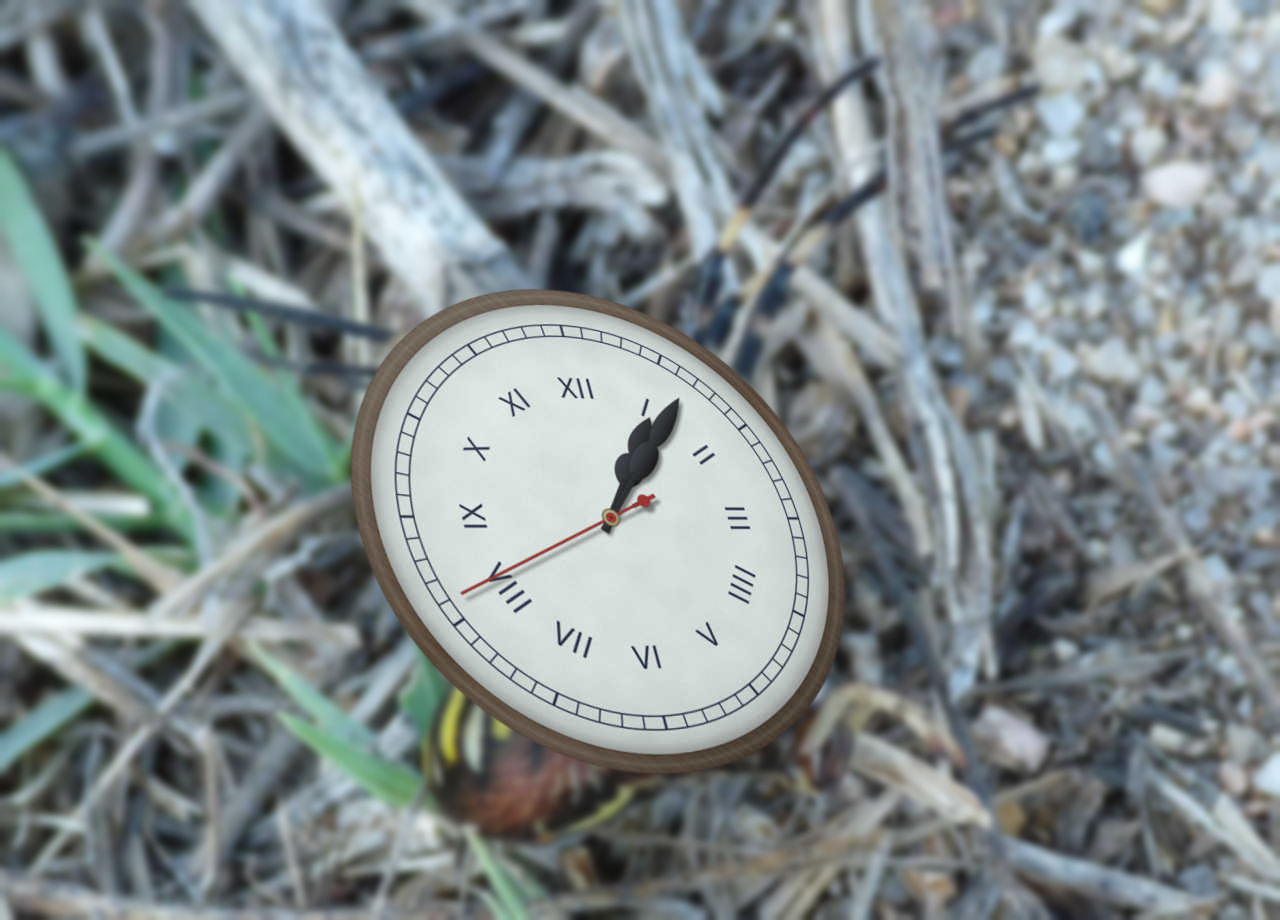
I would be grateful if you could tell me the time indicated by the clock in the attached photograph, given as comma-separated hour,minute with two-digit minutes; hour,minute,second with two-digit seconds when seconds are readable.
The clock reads 1,06,41
